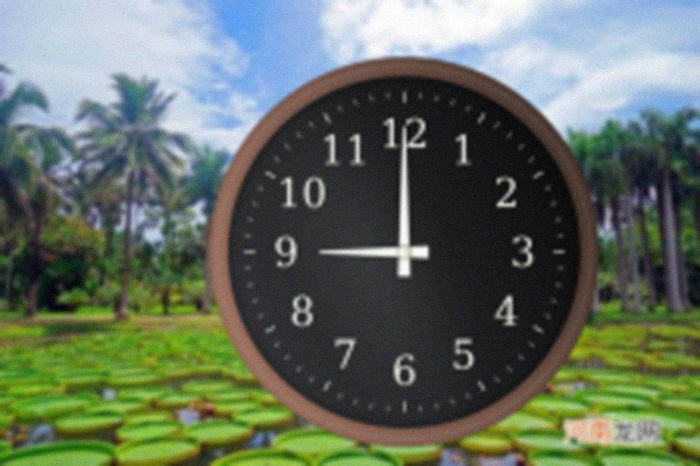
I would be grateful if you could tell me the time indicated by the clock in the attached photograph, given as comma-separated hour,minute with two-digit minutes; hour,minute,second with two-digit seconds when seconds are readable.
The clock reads 9,00
